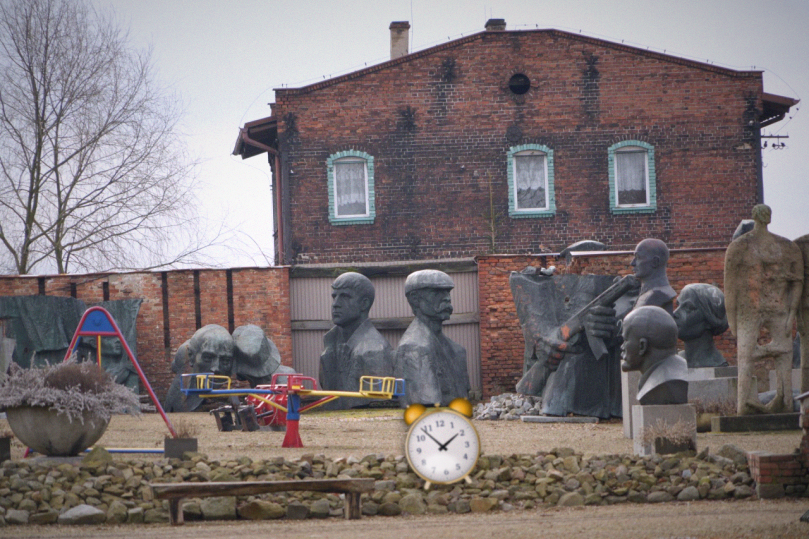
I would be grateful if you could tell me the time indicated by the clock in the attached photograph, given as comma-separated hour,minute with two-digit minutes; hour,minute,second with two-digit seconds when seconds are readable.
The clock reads 1,53
